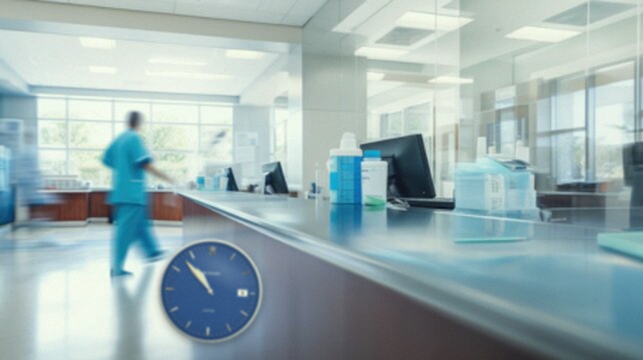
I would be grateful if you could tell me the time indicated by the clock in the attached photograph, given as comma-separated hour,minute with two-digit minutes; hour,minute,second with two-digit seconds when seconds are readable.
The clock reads 10,53
